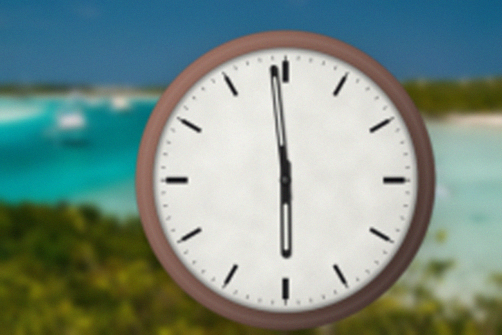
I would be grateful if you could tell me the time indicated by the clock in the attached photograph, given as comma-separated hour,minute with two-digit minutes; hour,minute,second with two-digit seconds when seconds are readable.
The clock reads 5,59
